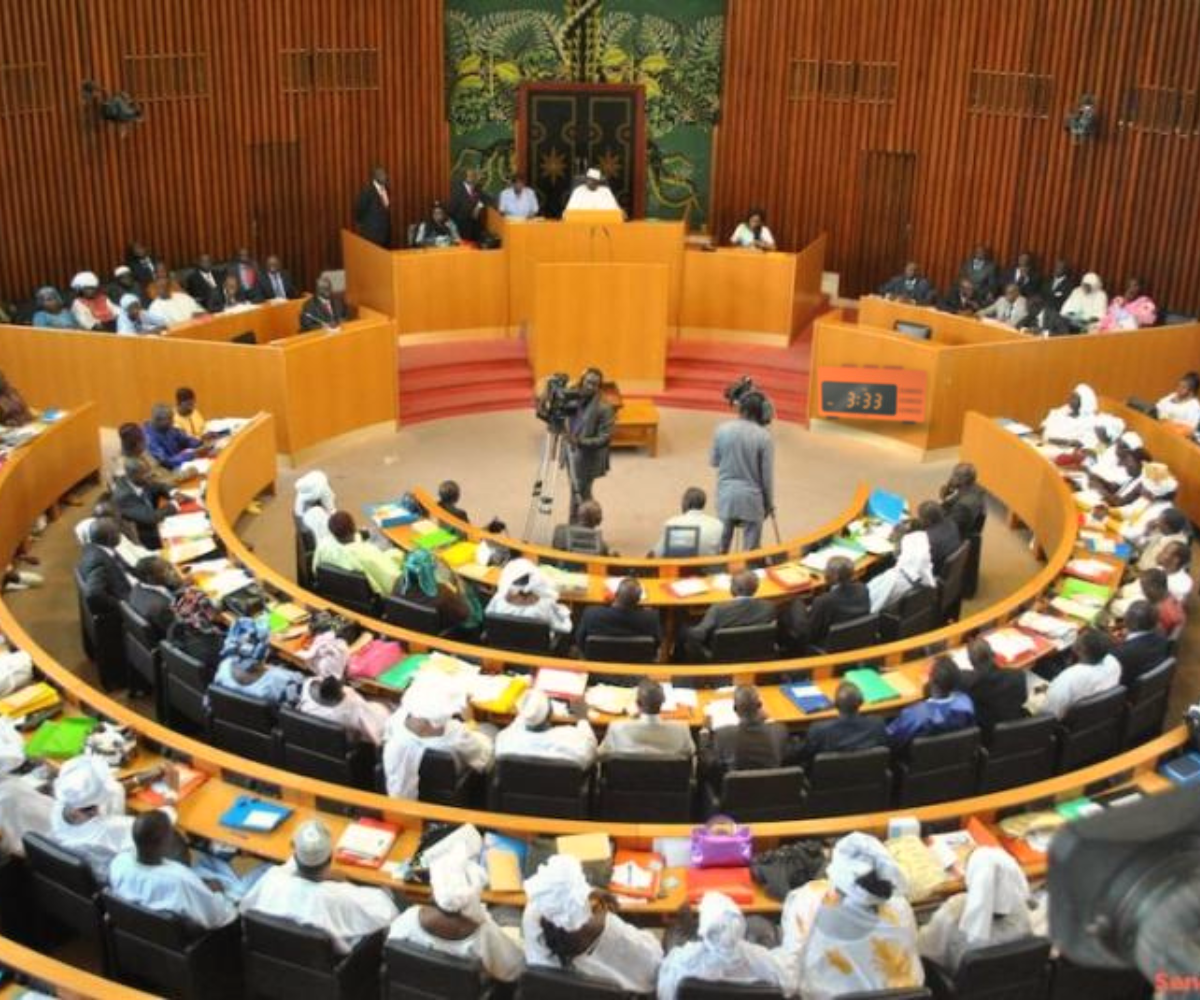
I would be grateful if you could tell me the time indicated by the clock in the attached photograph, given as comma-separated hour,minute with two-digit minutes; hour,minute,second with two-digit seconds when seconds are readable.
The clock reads 3,33
